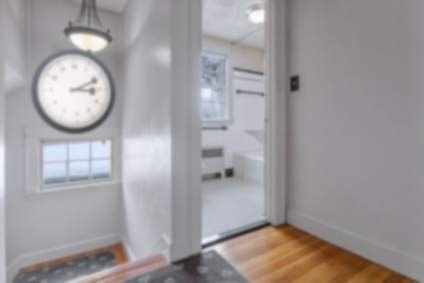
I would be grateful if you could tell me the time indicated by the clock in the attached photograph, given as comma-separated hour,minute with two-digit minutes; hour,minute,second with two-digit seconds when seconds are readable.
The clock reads 3,11
